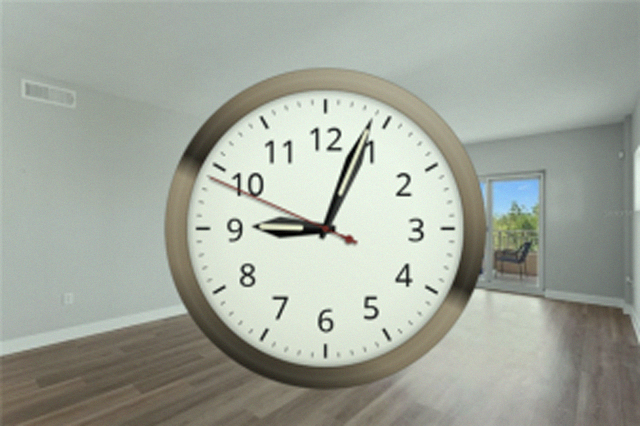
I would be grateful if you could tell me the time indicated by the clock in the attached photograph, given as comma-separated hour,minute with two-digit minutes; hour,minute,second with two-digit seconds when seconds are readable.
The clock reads 9,03,49
